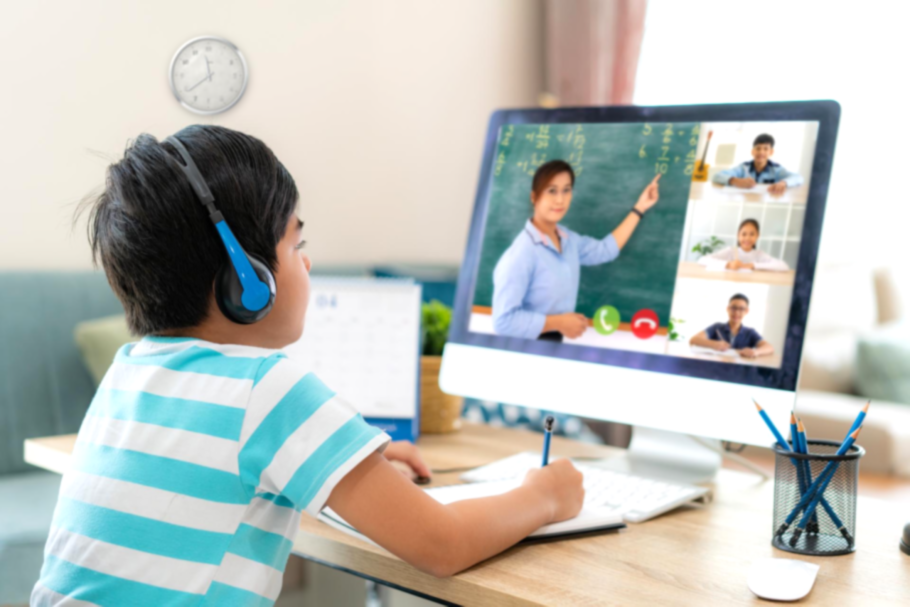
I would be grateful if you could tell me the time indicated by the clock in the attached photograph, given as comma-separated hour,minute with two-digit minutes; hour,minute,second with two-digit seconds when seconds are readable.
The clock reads 11,39
